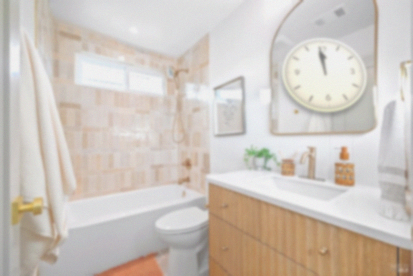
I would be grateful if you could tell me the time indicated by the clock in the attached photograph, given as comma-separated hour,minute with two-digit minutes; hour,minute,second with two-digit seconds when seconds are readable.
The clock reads 11,59
